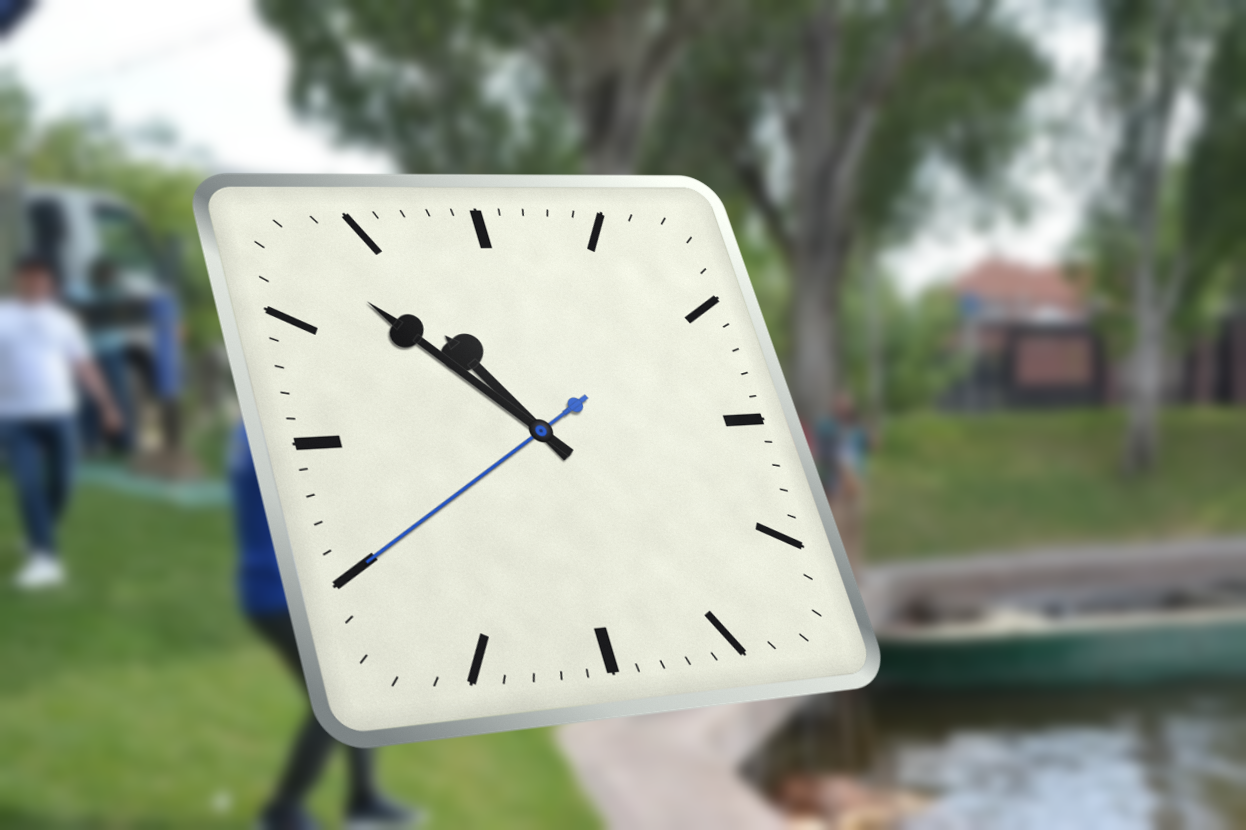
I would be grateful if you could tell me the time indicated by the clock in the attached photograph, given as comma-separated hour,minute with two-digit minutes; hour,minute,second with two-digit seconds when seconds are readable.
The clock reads 10,52,40
